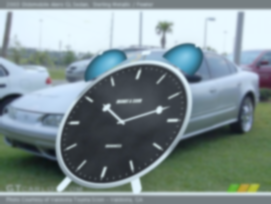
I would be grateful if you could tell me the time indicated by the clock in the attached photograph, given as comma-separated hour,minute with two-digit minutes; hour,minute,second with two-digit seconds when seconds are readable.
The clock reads 10,12
